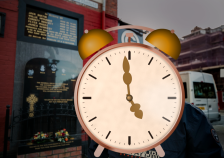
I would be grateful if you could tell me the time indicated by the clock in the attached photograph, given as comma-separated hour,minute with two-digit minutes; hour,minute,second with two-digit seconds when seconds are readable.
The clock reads 4,59
